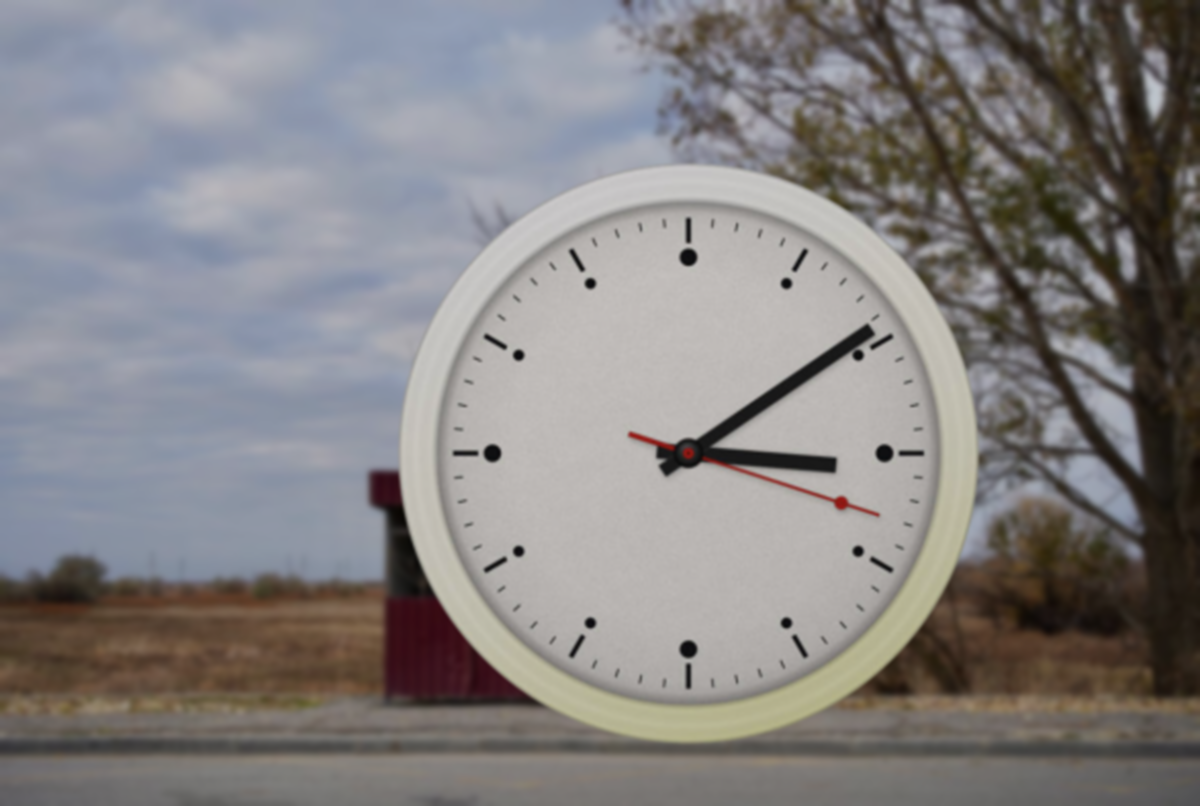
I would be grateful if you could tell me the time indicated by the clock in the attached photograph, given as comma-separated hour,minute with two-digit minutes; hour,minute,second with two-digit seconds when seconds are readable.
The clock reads 3,09,18
